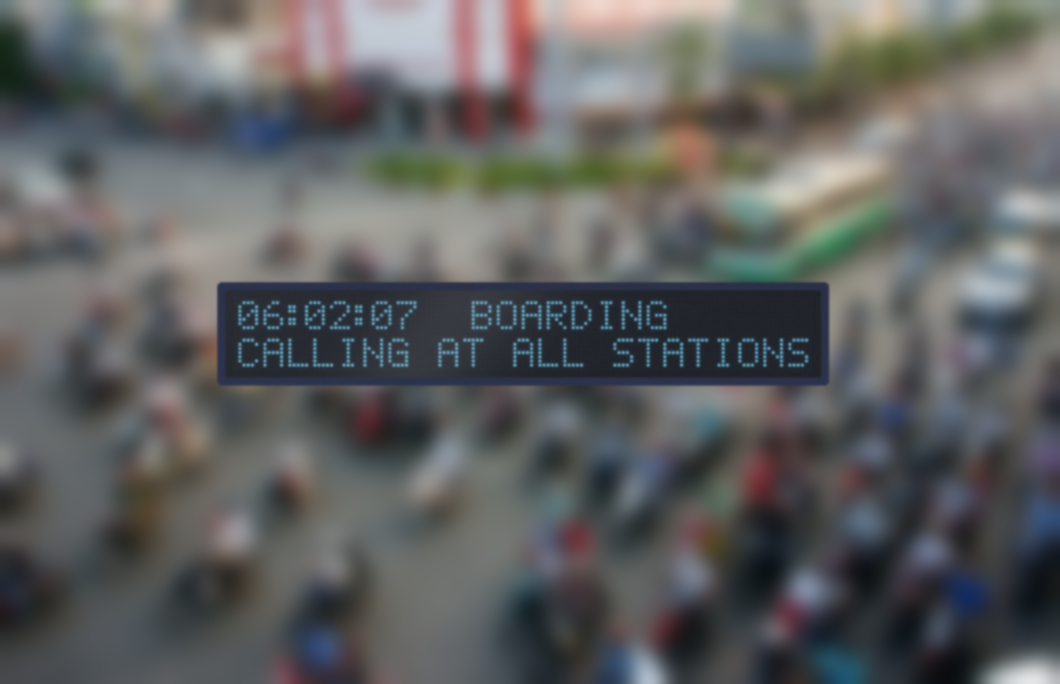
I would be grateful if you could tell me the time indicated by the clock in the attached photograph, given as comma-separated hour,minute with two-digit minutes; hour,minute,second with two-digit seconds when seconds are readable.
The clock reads 6,02,07
